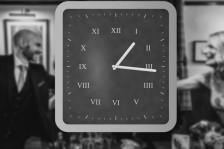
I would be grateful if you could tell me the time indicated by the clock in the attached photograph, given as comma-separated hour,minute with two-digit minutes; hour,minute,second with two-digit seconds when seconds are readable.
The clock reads 1,16
